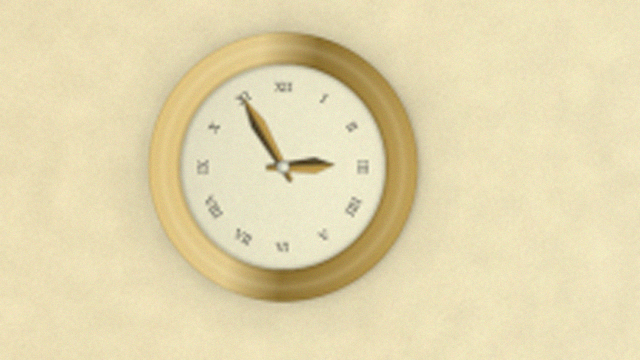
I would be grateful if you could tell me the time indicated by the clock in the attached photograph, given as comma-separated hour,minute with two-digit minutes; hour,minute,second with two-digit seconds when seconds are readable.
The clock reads 2,55
